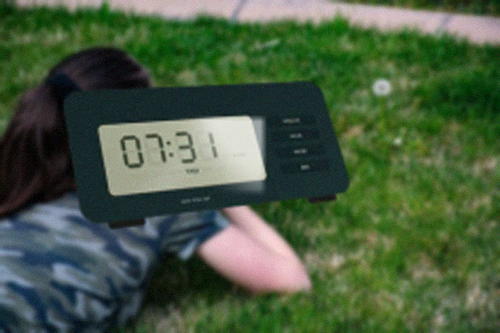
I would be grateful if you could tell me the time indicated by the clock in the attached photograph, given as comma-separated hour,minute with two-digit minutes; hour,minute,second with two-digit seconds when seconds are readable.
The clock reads 7,31
